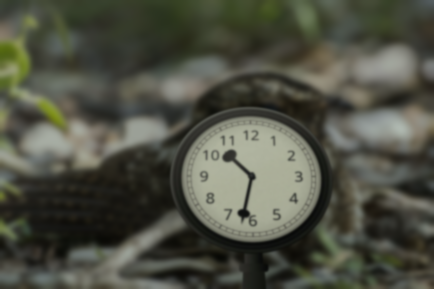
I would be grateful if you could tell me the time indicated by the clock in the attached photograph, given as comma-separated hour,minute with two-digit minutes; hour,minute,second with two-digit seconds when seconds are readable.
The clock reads 10,32
